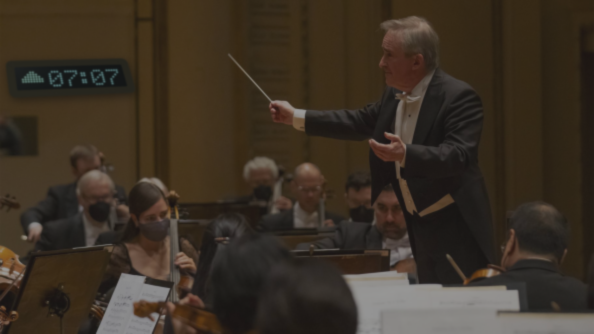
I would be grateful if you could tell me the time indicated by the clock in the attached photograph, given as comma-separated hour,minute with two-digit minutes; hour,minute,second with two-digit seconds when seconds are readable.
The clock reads 7,07
